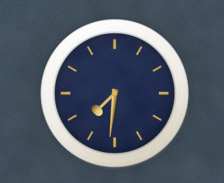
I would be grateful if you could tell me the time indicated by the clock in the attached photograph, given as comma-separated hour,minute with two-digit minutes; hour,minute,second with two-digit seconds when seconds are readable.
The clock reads 7,31
